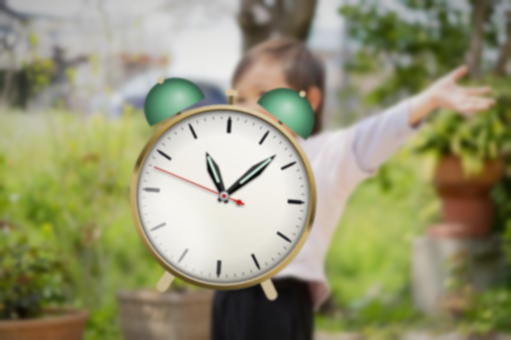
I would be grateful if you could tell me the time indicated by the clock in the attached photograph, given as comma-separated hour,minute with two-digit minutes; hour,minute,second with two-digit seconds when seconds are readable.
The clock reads 11,07,48
